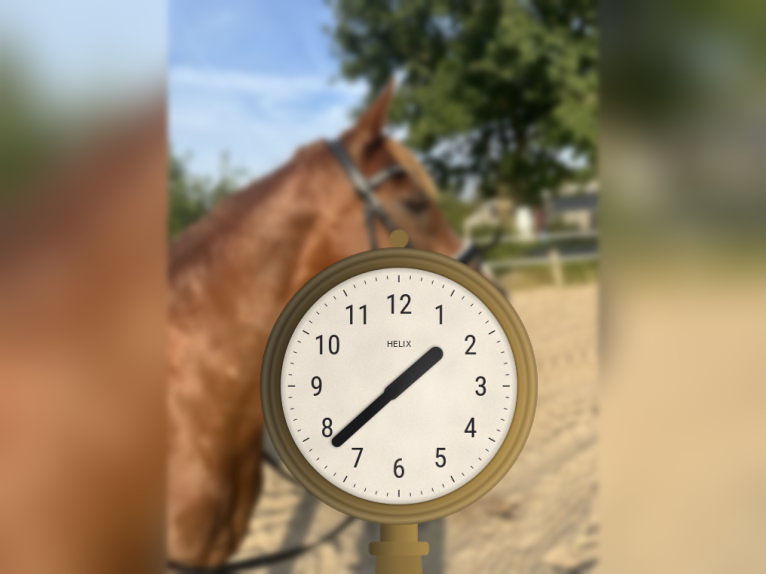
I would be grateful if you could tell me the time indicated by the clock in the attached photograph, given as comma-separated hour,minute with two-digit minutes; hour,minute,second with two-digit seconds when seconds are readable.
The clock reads 1,38
